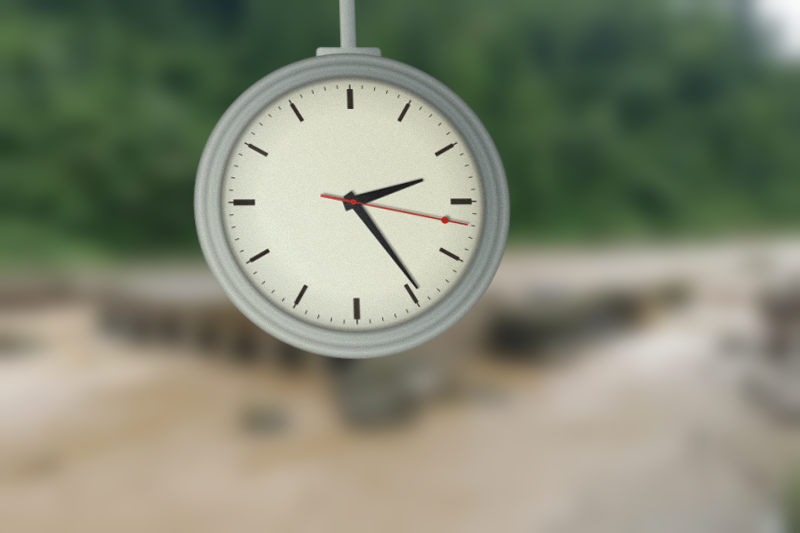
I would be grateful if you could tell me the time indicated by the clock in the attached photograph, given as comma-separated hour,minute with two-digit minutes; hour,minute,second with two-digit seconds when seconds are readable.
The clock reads 2,24,17
